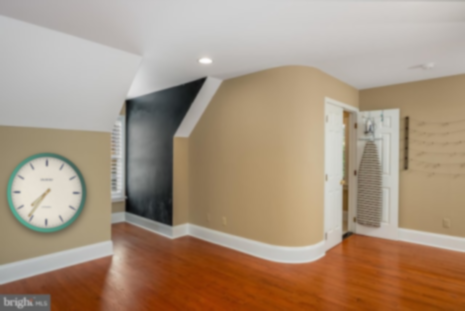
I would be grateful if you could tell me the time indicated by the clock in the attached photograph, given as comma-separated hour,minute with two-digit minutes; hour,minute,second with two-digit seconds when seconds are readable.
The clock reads 7,36
